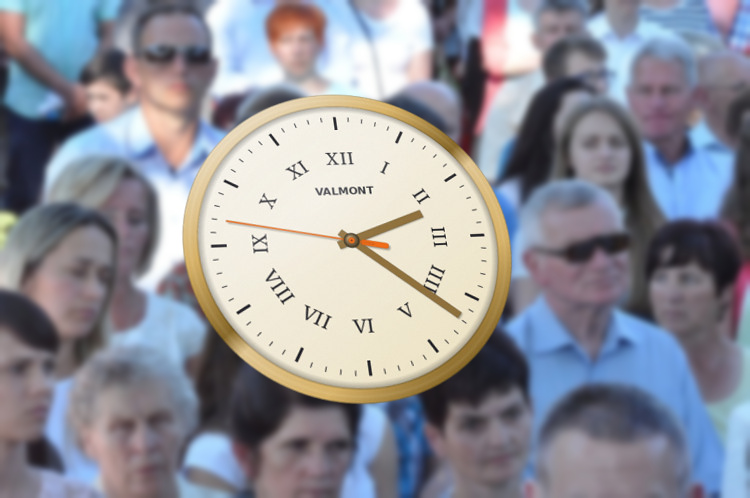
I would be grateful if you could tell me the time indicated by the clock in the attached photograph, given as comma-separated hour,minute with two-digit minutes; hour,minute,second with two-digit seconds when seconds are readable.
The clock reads 2,21,47
